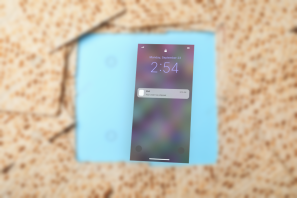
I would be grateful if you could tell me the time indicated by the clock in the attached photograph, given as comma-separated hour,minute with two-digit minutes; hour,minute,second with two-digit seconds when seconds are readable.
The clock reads 2,54
